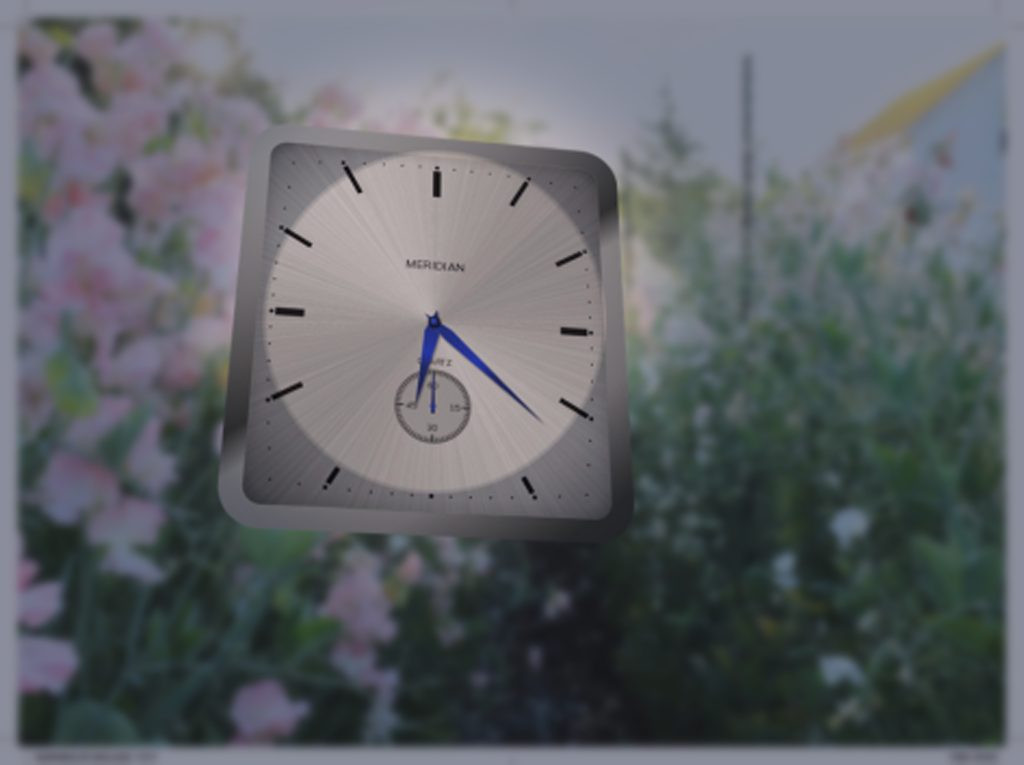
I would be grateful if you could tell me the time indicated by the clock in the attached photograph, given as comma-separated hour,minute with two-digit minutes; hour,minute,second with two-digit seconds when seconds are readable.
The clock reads 6,22
